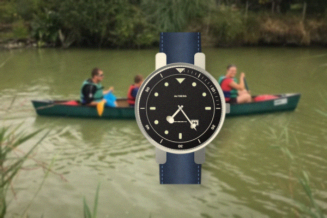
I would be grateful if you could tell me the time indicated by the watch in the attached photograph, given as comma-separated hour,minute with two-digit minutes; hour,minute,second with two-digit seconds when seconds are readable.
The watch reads 7,24
